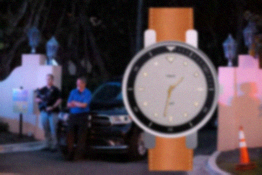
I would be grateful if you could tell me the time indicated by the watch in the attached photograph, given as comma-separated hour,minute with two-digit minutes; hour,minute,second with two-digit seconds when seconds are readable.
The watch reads 1,32
